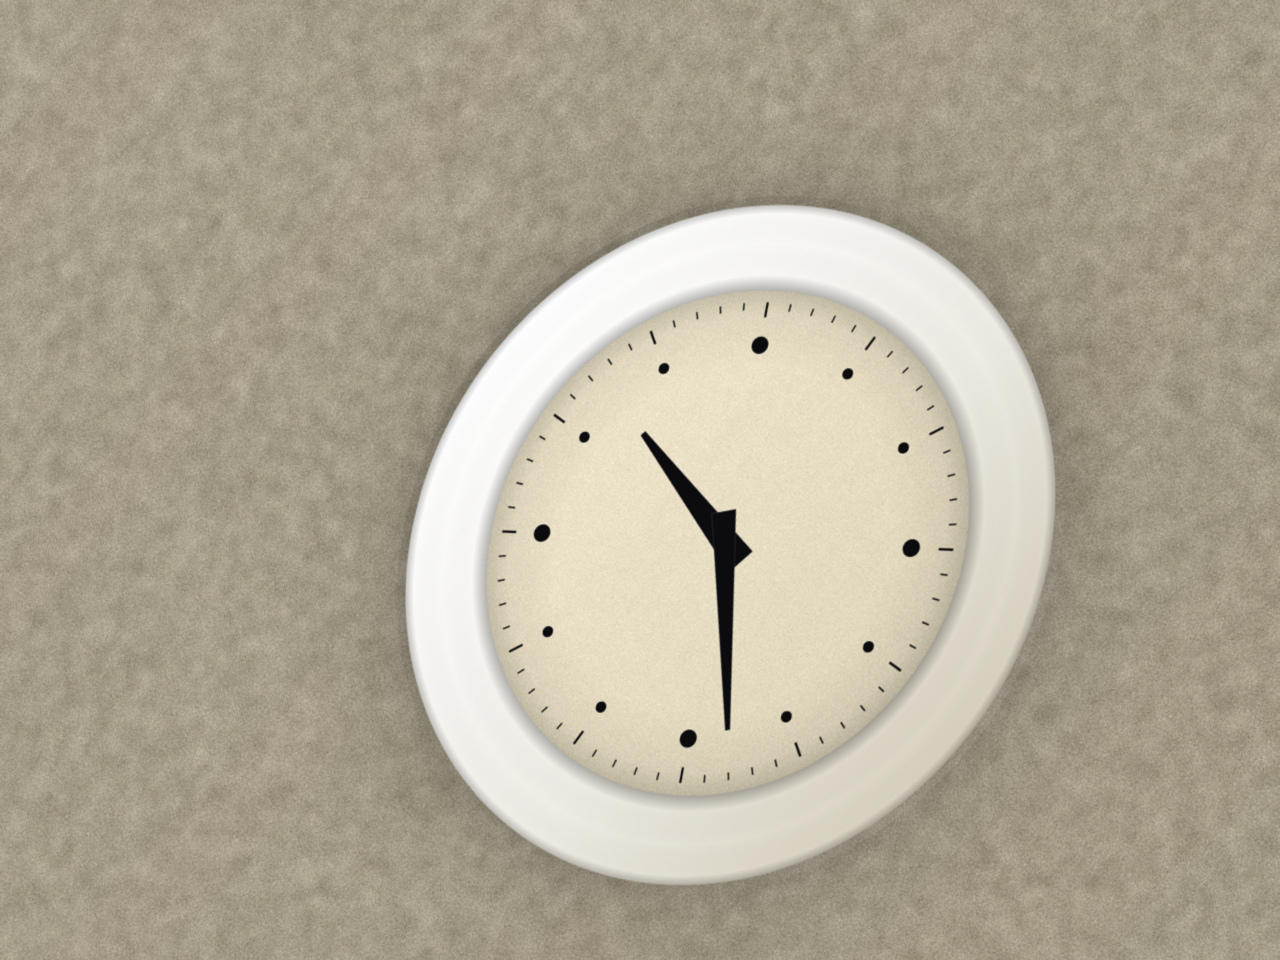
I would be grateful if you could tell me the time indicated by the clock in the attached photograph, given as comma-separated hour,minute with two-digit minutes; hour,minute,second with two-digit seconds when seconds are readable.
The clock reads 10,28
